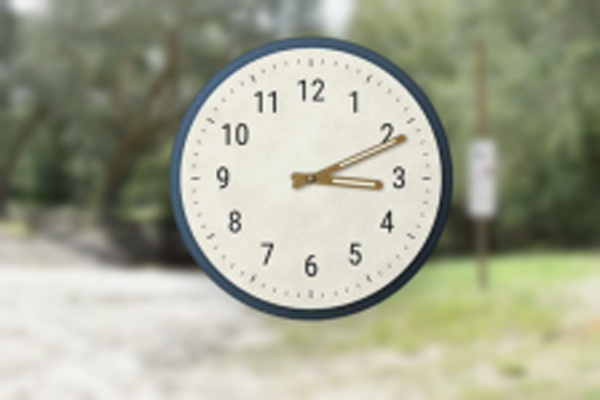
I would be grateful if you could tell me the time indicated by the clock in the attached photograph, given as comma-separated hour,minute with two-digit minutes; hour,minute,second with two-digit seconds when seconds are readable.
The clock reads 3,11
